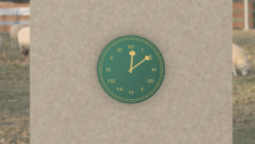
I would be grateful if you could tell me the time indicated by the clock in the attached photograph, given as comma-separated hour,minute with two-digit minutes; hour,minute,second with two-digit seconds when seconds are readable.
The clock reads 12,09
